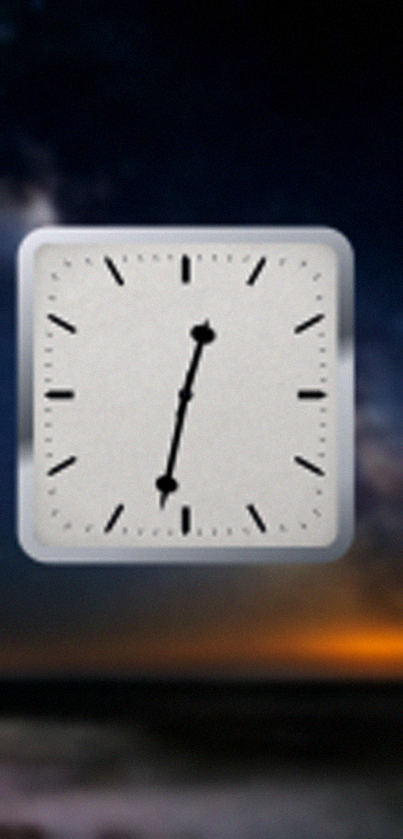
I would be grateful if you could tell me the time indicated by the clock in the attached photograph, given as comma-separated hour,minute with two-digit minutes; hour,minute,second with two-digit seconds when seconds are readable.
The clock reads 12,32
